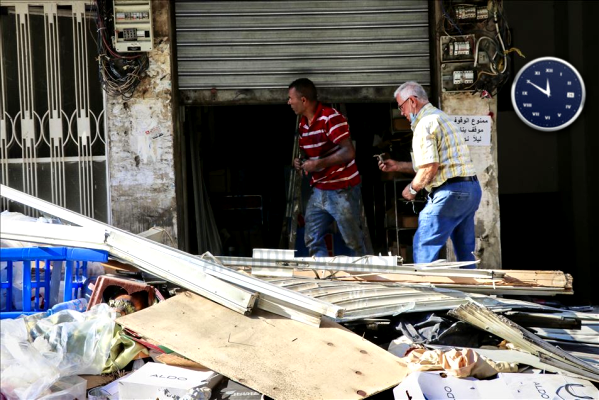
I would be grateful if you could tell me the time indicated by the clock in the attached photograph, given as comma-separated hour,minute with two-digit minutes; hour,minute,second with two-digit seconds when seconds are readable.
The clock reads 11,50
